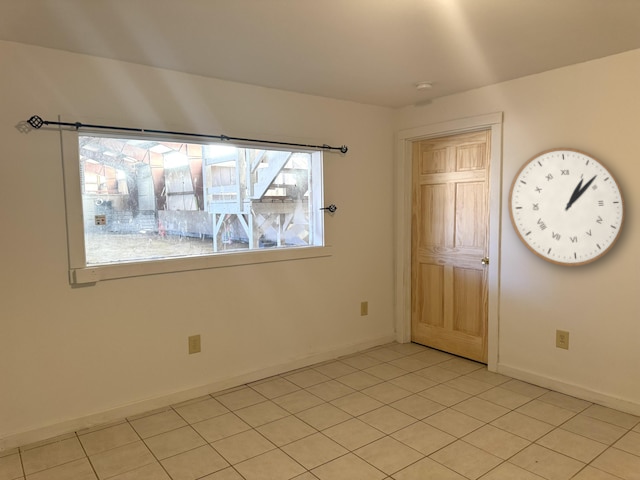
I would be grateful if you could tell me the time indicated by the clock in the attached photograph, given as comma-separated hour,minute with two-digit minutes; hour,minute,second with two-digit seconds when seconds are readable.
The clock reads 1,08
